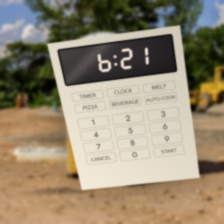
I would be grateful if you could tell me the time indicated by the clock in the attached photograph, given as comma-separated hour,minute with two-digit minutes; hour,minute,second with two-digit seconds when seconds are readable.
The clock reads 6,21
